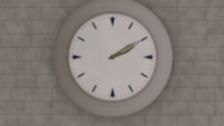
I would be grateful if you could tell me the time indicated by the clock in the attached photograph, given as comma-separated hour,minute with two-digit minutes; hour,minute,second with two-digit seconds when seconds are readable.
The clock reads 2,10
